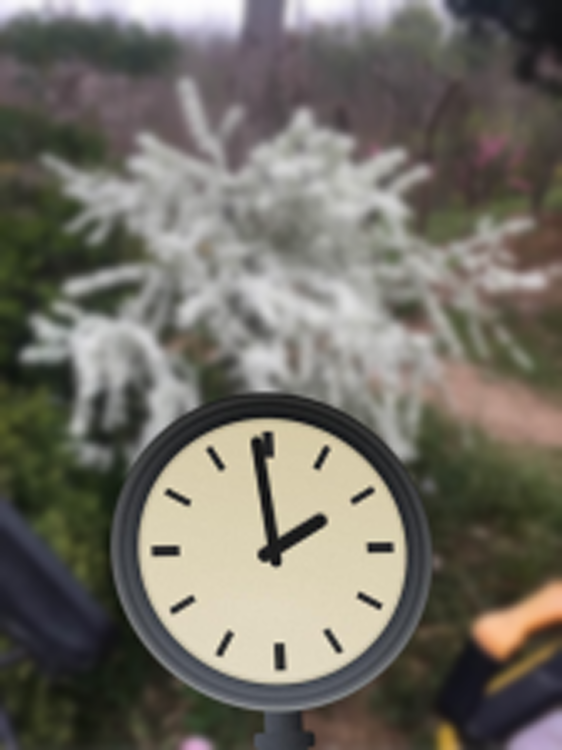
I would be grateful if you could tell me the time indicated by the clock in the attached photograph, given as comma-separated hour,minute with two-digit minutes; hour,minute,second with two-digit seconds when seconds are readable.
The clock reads 1,59
